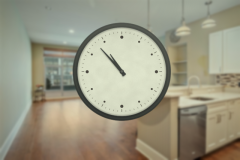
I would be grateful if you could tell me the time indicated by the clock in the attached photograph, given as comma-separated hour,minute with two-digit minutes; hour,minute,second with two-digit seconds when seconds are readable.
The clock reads 10,53
